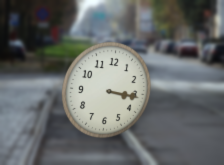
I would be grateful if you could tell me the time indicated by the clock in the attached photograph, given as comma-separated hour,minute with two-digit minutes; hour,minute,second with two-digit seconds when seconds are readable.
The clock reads 3,16
